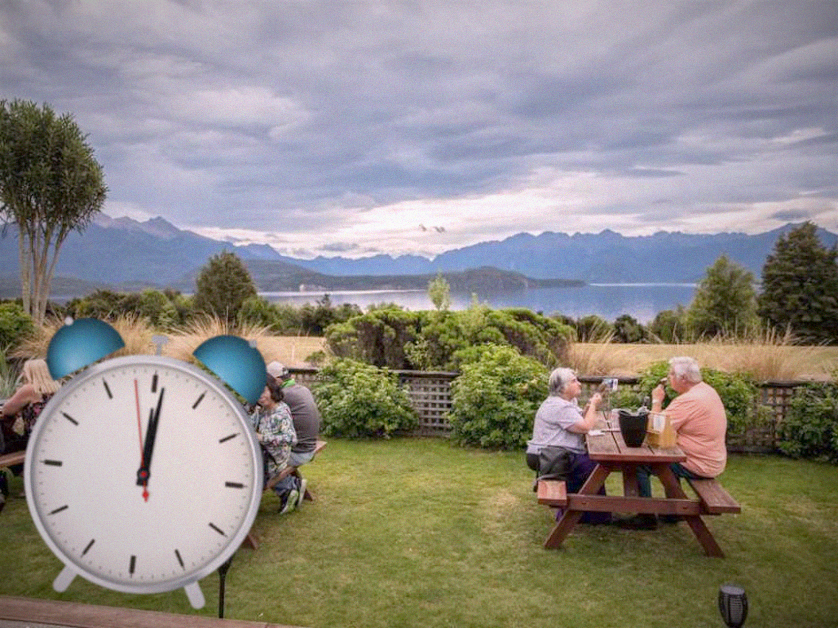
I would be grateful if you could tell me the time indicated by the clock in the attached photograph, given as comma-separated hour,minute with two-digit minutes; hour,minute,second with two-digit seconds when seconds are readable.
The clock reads 12,00,58
